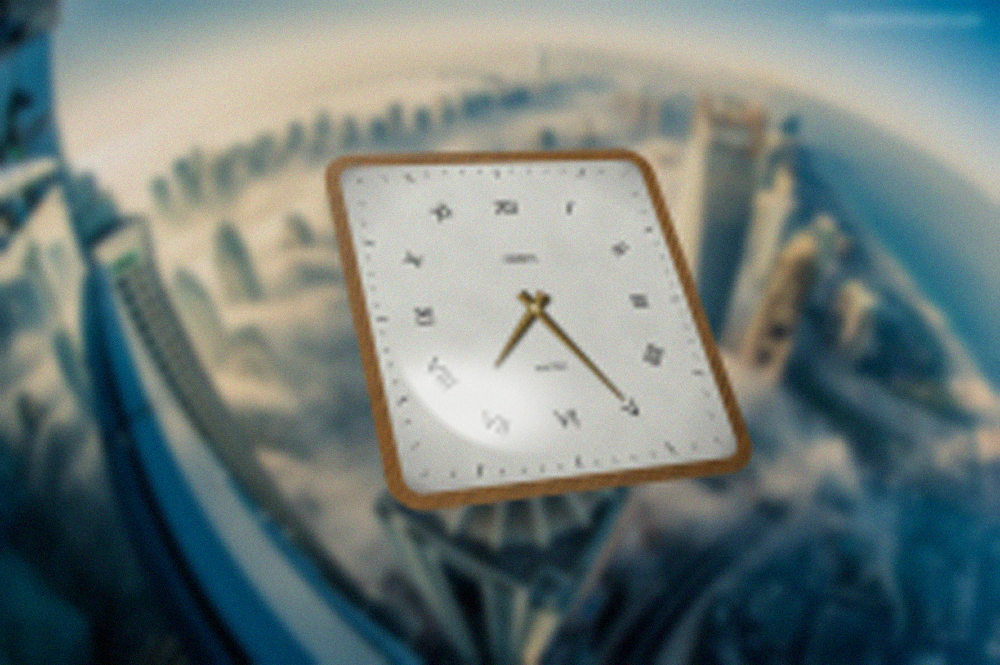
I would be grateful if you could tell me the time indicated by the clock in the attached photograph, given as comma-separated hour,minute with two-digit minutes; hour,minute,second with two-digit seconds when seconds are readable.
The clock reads 7,25
